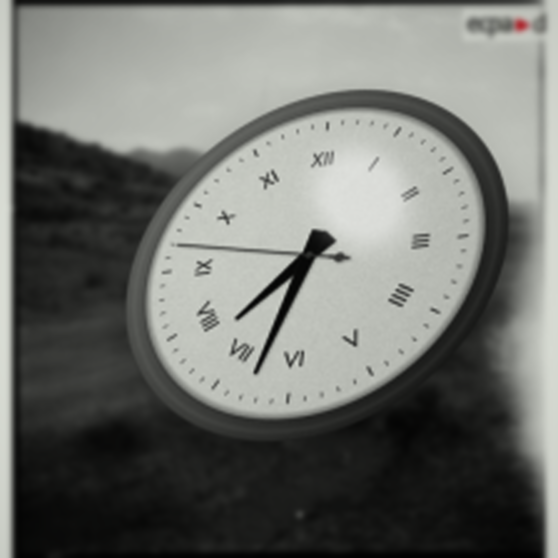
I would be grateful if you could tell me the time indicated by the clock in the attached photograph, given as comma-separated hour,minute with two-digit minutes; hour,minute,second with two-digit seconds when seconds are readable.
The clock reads 7,32,47
